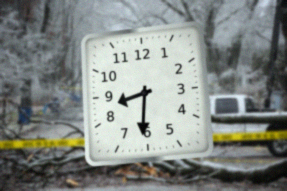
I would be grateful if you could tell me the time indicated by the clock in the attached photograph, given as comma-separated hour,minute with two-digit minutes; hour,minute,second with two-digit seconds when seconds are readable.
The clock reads 8,31
